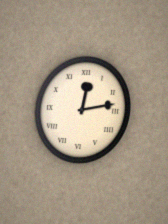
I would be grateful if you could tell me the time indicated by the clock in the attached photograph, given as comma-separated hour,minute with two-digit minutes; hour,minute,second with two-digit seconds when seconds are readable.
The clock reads 12,13
